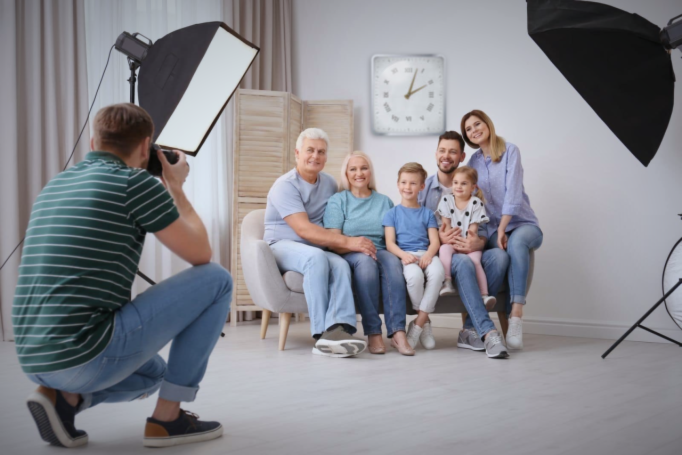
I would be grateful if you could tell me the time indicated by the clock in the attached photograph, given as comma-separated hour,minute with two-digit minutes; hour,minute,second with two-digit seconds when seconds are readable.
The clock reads 2,03
